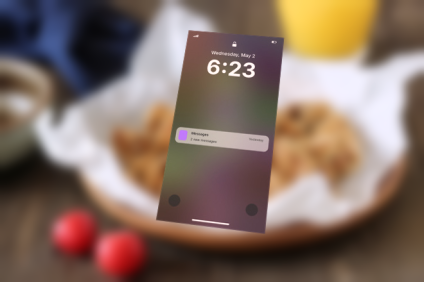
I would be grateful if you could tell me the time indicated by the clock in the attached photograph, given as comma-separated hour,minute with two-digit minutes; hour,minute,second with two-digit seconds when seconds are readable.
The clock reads 6,23
